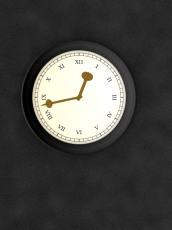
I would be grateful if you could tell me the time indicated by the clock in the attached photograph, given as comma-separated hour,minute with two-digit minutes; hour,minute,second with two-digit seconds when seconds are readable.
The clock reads 12,43
